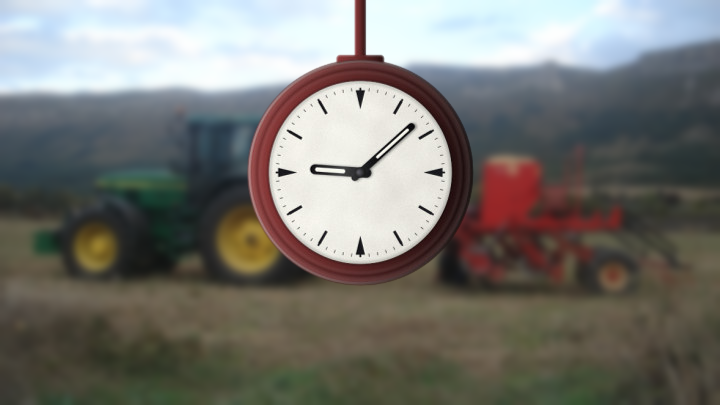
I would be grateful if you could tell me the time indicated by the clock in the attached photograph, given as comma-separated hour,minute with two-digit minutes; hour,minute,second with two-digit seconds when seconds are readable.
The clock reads 9,08
